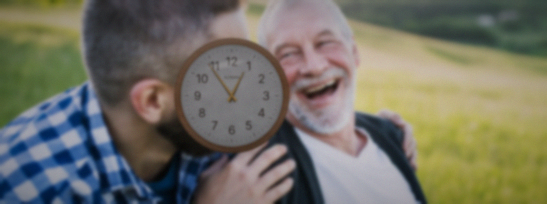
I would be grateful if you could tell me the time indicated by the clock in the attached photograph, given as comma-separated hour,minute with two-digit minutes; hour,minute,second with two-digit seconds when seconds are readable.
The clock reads 12,54
